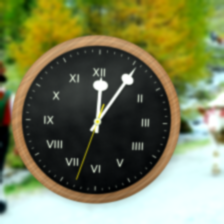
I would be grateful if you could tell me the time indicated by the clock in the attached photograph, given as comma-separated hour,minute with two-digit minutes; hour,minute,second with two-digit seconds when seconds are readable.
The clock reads 12,05,33
